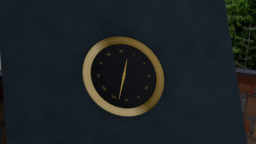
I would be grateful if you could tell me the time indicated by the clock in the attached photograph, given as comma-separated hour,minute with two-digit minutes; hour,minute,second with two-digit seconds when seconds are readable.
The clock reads 12,33
